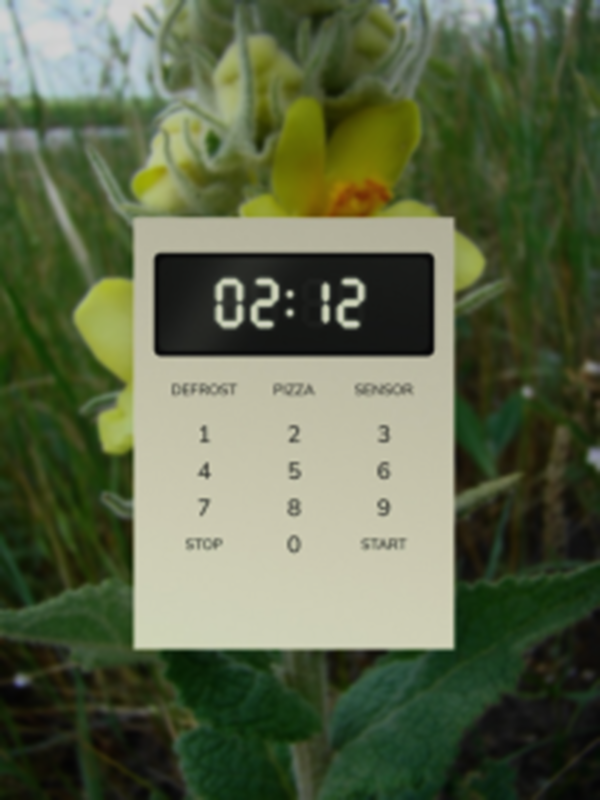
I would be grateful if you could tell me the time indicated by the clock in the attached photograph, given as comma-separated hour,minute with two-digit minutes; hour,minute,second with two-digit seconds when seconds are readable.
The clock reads 2,12
